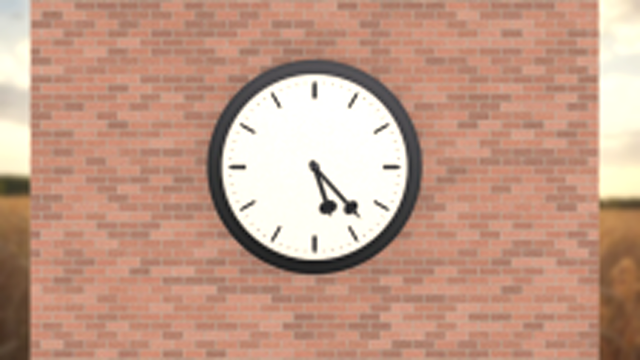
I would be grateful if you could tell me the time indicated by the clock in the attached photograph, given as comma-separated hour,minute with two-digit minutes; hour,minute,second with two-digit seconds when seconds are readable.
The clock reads 5,23
